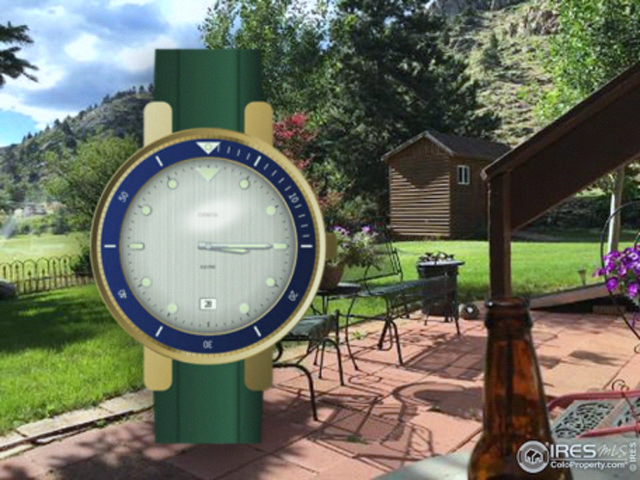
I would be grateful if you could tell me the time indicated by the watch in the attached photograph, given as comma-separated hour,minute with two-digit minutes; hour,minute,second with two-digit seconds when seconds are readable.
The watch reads 3,15
